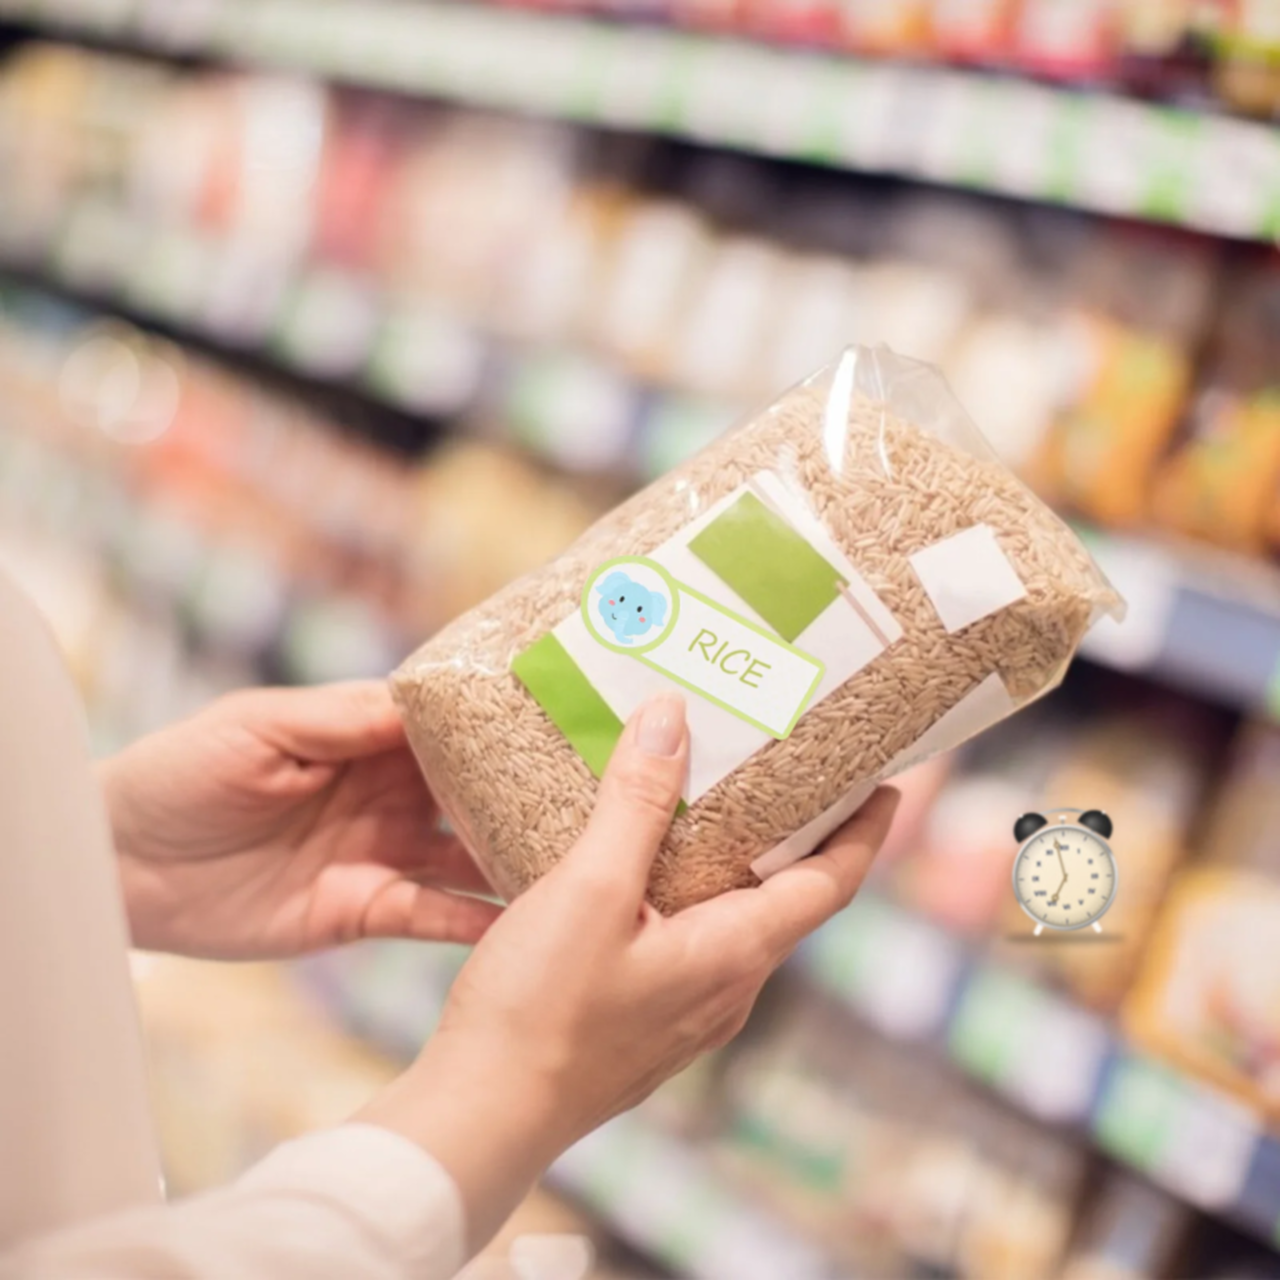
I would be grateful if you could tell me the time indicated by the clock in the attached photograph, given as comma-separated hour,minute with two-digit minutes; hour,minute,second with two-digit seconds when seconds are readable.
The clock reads 6,58
